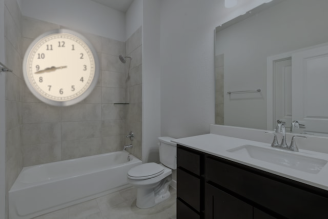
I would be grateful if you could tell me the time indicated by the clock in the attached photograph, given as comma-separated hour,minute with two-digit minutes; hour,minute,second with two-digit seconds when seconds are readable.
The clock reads 8,43
